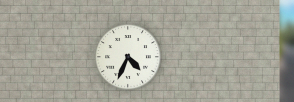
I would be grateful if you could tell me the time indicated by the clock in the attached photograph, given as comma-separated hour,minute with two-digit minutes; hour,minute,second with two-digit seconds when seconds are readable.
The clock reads 4,34
